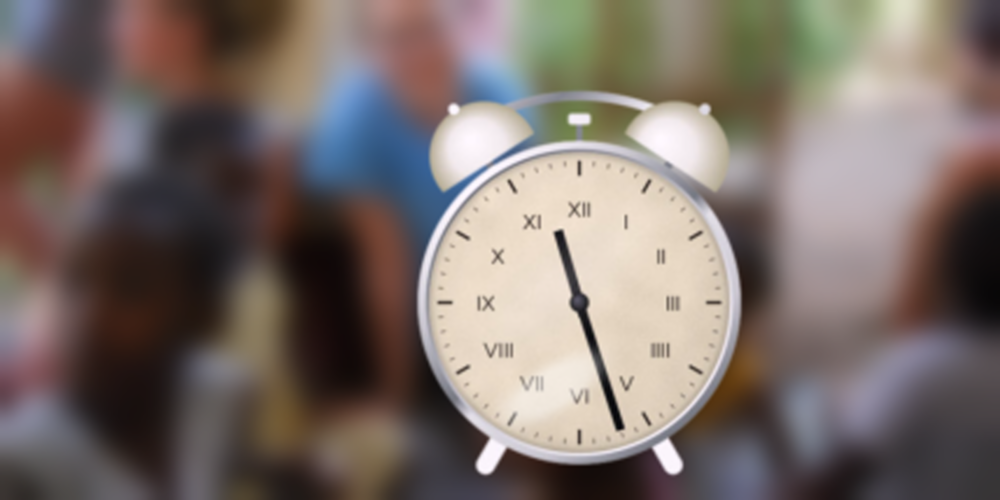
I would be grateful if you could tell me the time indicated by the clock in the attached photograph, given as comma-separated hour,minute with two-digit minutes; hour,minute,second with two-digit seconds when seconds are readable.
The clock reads 11,27
